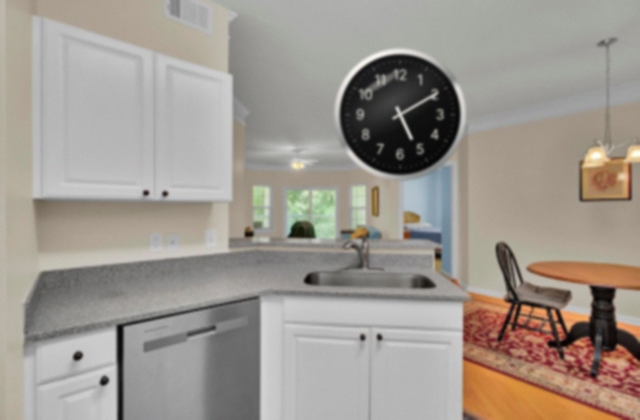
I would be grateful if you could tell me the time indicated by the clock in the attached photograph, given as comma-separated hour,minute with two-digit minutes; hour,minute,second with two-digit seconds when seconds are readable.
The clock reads 5,10
